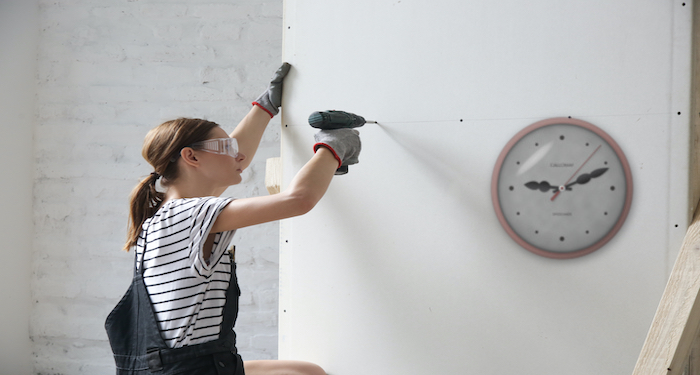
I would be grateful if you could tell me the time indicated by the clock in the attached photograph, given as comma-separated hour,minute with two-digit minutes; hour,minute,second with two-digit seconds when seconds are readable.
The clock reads 9,11,07
